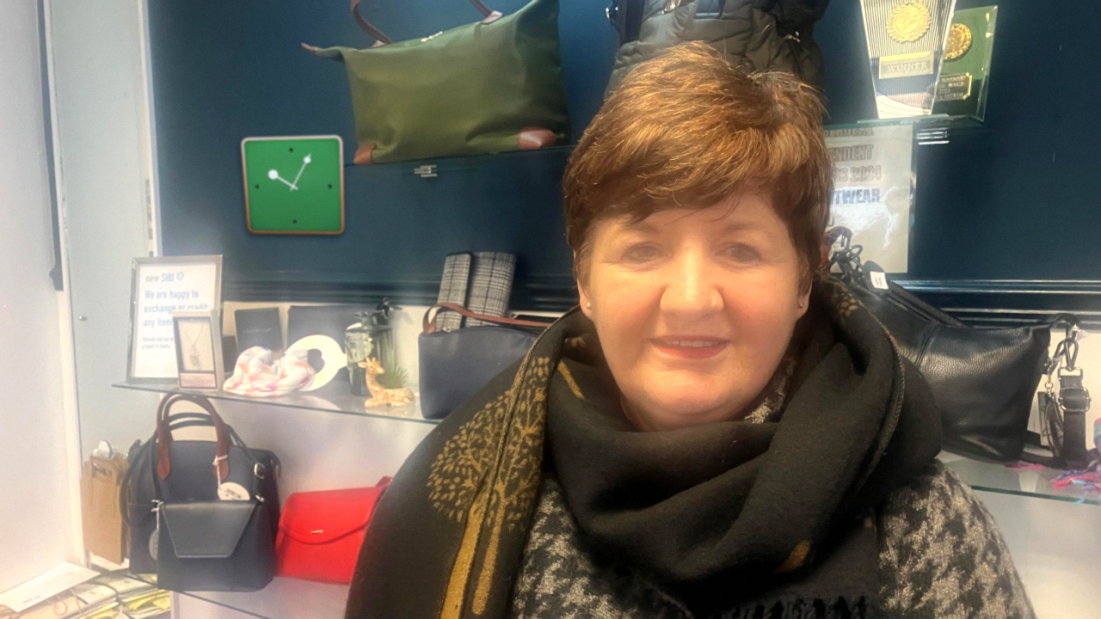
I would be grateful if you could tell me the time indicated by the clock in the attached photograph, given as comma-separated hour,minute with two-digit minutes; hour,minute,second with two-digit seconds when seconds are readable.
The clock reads 10,05
